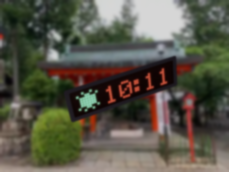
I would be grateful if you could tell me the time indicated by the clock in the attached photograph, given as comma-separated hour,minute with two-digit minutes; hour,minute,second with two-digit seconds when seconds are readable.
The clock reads 10,11
